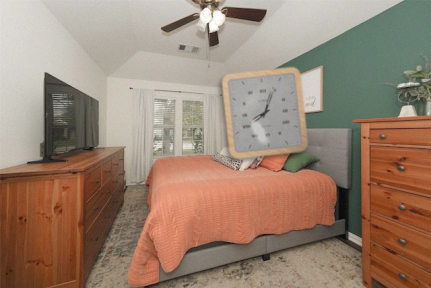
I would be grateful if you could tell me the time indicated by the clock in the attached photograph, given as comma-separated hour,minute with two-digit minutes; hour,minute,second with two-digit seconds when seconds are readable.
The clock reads 8,04
